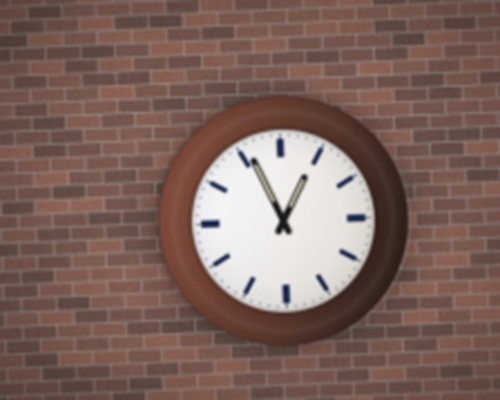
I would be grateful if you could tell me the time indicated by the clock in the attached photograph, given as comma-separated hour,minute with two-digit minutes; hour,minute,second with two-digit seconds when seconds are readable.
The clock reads 12,56
